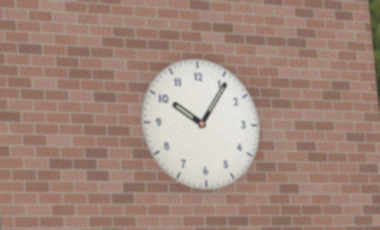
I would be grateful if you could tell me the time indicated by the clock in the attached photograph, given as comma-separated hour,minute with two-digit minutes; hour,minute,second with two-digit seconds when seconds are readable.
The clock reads 10,06
